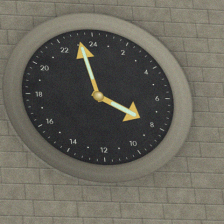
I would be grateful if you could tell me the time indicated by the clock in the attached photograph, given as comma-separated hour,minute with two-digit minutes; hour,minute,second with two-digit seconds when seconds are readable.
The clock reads 7,58
